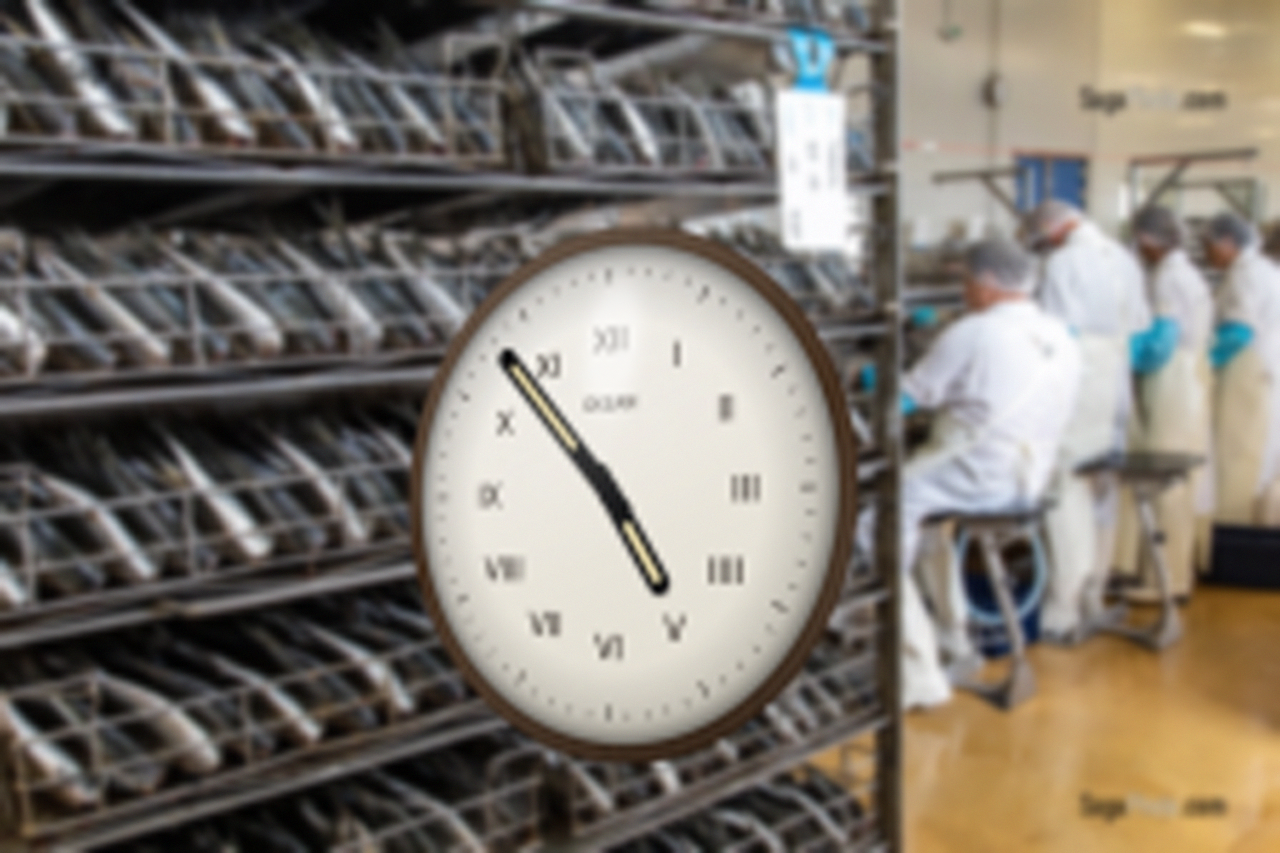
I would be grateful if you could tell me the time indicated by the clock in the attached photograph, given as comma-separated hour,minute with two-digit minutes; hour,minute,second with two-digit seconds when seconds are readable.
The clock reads 4,53
